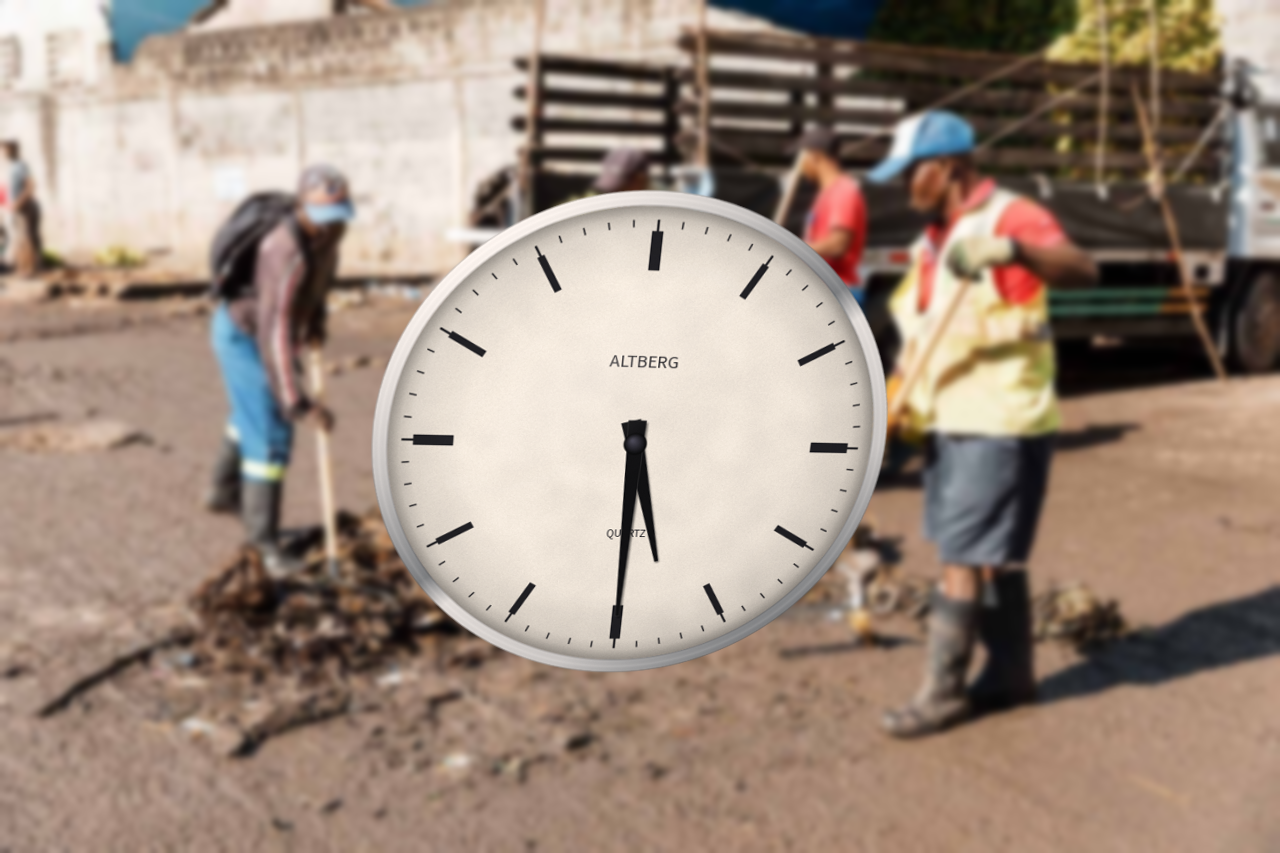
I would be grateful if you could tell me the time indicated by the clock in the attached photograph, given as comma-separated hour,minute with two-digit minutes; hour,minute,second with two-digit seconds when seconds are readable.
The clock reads 5,30
